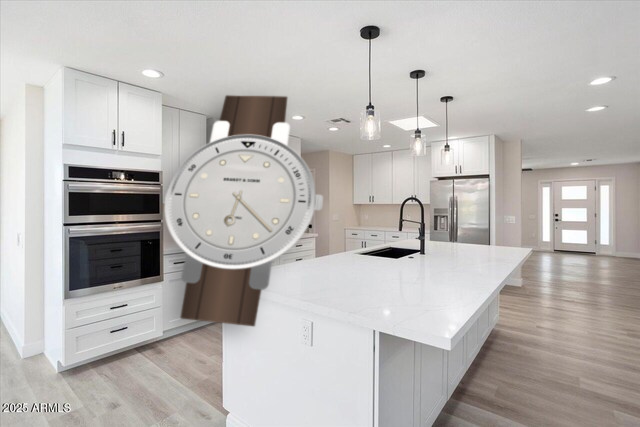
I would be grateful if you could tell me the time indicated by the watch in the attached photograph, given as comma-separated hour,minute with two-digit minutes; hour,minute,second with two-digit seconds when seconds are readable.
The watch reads 6,22
